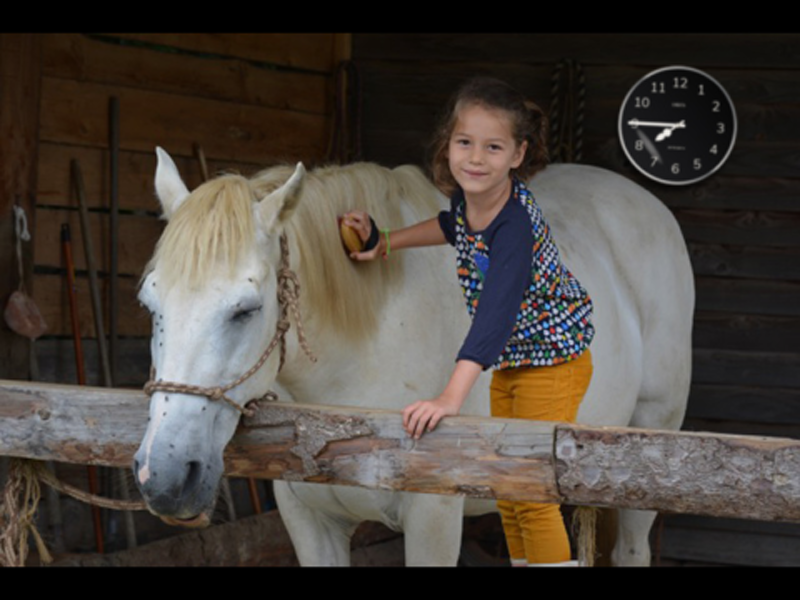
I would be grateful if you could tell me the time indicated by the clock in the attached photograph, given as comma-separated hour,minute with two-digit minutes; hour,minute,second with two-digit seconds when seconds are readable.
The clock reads 7,45
